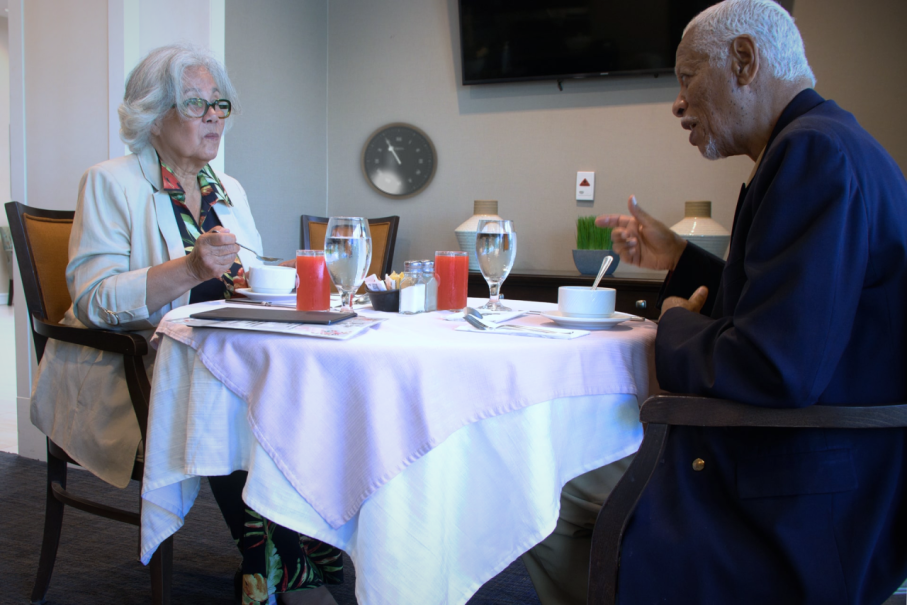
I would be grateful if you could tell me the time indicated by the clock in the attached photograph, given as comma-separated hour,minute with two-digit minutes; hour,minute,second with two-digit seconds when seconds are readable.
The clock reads 10,55
